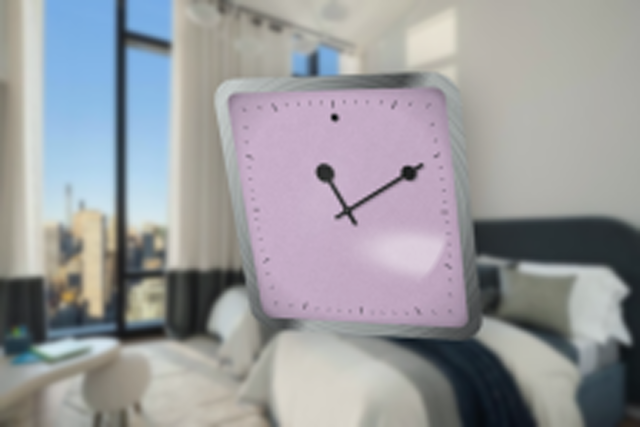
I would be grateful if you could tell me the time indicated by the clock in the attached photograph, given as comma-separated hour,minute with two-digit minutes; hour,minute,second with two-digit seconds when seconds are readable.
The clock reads 11,10
